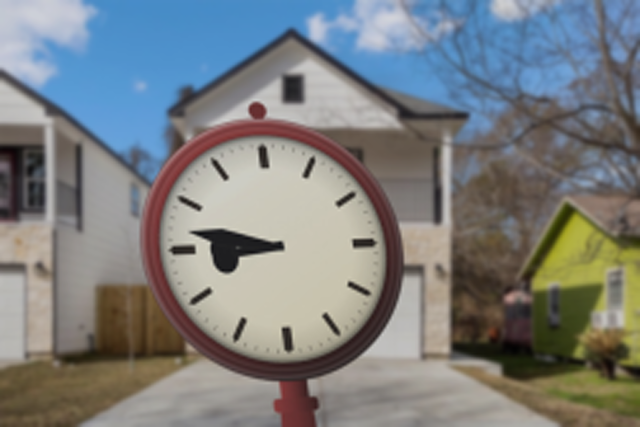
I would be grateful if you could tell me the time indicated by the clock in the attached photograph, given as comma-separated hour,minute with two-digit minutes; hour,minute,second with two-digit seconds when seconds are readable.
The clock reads 8,47
